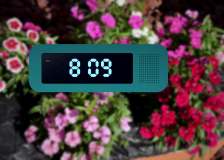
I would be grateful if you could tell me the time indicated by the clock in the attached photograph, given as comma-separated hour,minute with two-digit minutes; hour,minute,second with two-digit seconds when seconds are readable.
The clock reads 8,09
